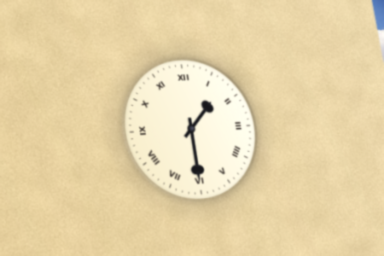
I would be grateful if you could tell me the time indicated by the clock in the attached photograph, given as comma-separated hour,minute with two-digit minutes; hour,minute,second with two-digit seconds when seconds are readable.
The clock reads 1,30
